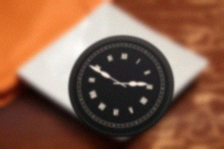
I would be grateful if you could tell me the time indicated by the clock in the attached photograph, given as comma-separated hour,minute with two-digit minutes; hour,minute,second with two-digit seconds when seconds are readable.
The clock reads 2,49
